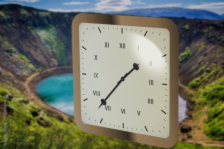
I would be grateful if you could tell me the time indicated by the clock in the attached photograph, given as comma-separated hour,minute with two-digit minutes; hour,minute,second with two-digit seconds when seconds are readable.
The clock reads 1,37
